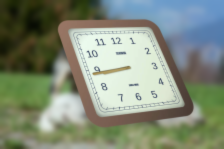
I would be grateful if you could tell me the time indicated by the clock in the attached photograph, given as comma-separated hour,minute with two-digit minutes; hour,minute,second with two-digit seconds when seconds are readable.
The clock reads 8,44
